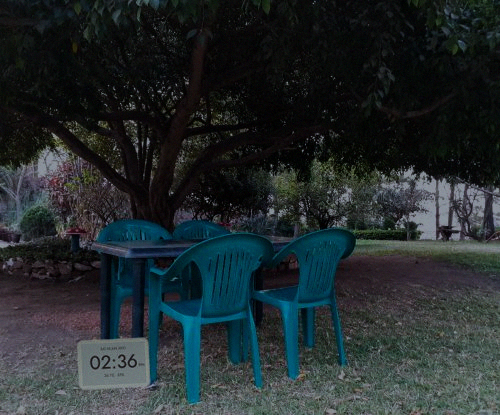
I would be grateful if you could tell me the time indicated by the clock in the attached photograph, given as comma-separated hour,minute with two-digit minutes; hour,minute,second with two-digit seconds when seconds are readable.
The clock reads 2,36
